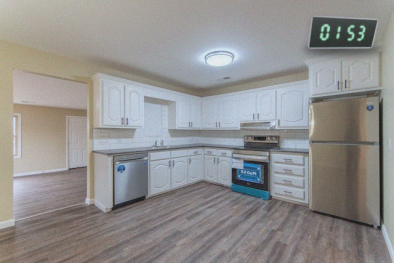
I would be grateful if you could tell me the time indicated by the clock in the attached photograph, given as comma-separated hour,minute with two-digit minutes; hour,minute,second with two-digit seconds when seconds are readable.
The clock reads 1,53
